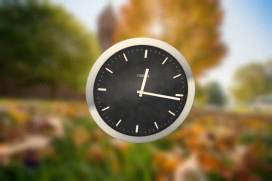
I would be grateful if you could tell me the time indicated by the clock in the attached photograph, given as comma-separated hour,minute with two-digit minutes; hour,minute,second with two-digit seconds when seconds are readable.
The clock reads 12,16
